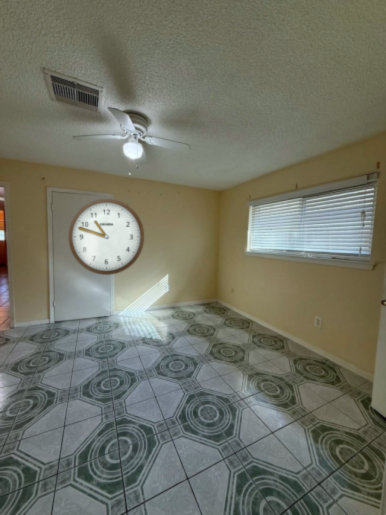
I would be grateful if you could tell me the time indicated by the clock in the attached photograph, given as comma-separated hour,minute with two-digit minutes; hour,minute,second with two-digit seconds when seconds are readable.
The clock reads 10,48
